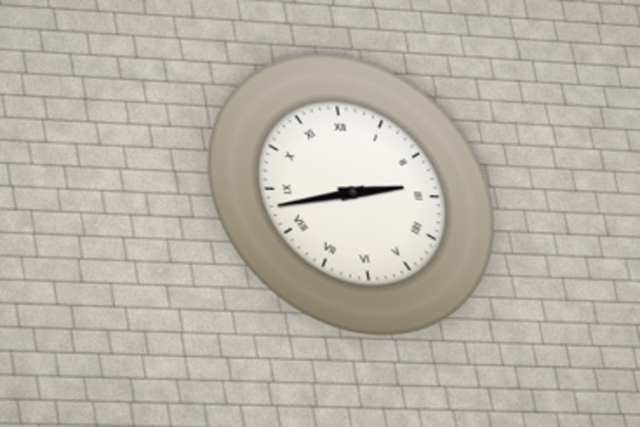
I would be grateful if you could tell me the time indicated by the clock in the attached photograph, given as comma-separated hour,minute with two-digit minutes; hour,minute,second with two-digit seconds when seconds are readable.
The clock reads 2,43
